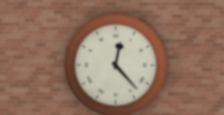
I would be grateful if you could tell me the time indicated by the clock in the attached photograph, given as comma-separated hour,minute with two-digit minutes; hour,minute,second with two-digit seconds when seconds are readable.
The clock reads 12,23
